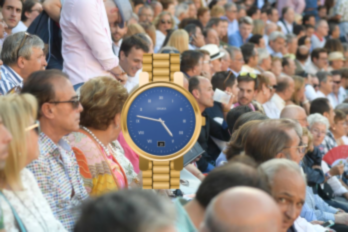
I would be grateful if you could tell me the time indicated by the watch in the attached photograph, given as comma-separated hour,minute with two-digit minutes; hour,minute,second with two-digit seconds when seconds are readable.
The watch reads 4,47
